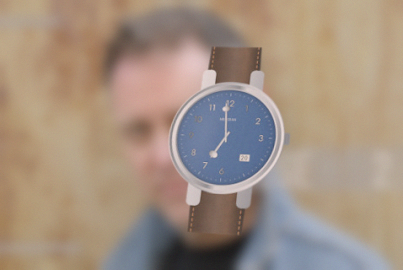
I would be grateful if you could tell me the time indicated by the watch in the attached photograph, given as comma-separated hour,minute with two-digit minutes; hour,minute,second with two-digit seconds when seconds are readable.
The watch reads 6,59
